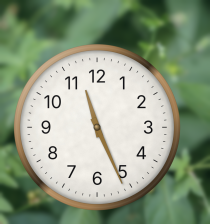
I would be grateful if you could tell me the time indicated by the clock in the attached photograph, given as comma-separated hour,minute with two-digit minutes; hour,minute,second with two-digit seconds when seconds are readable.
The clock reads 11,26
